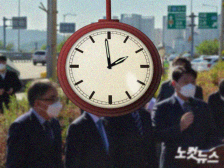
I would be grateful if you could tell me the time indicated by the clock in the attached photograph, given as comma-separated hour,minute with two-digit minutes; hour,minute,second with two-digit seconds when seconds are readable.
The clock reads 1,59
